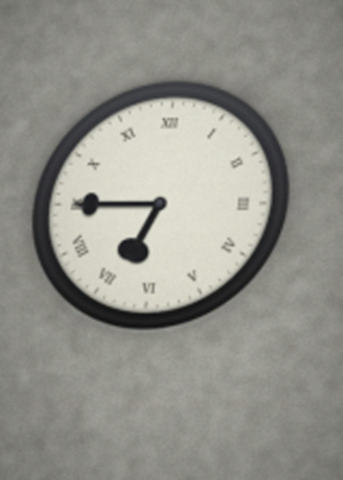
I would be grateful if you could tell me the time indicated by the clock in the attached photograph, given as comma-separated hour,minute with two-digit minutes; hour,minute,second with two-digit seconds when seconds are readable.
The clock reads 6,45
